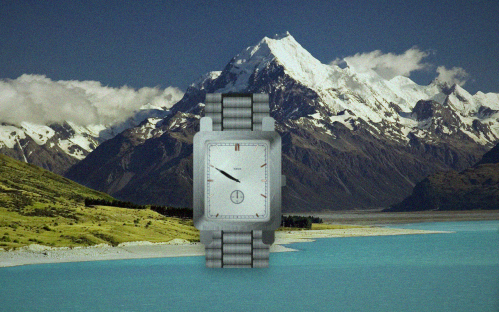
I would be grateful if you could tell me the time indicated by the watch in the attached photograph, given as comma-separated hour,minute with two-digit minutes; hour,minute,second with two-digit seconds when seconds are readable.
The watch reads 9,50
